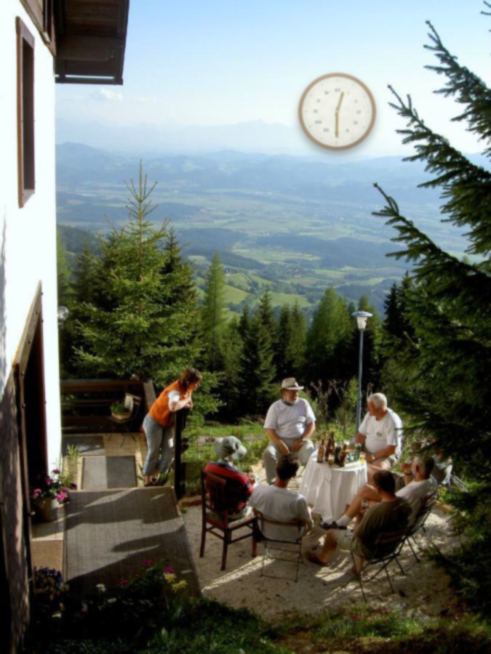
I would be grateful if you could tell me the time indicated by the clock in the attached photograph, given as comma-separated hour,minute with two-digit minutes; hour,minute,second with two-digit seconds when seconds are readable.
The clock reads 12,30
